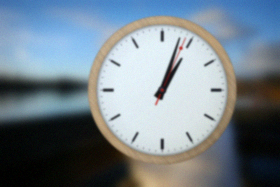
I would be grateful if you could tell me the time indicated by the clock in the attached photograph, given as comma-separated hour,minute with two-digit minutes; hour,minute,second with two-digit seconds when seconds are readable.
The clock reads 1,03,04
